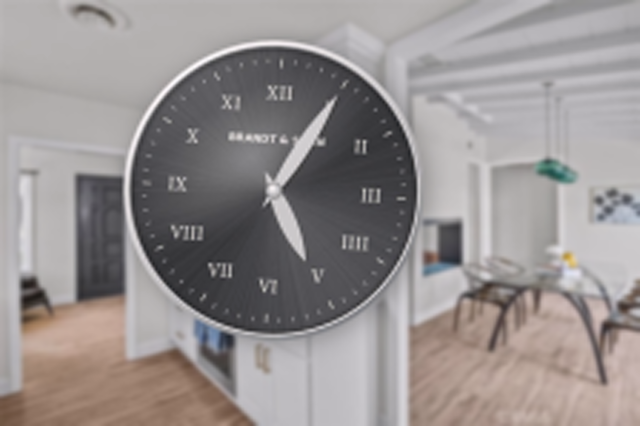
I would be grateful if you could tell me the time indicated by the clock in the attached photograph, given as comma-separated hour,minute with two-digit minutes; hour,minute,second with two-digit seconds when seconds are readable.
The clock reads 5,05
